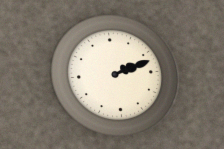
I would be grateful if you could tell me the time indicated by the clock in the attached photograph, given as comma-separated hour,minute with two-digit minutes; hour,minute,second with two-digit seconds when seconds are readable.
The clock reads 2,12
